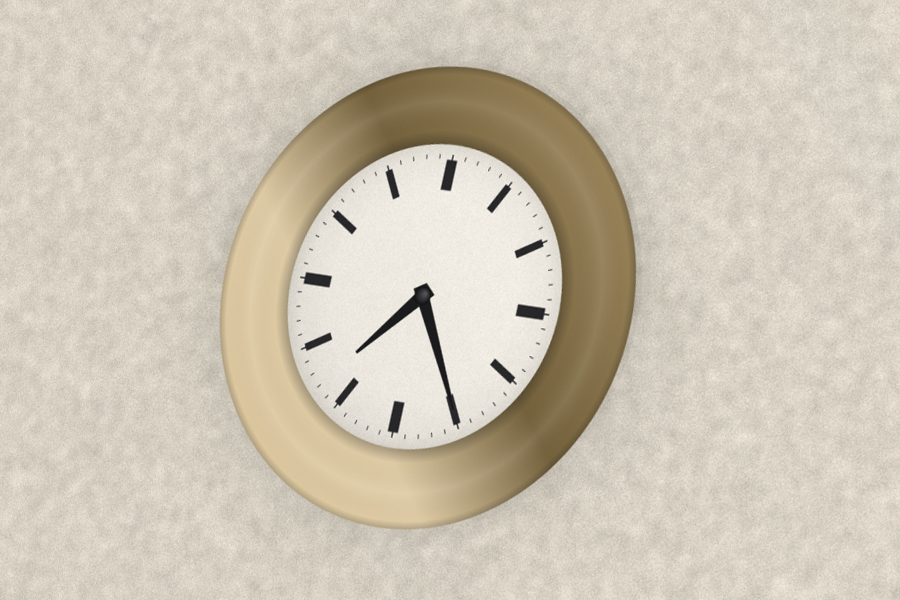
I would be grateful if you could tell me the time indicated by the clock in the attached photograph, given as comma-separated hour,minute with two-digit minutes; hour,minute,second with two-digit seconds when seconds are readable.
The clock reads 7,25
